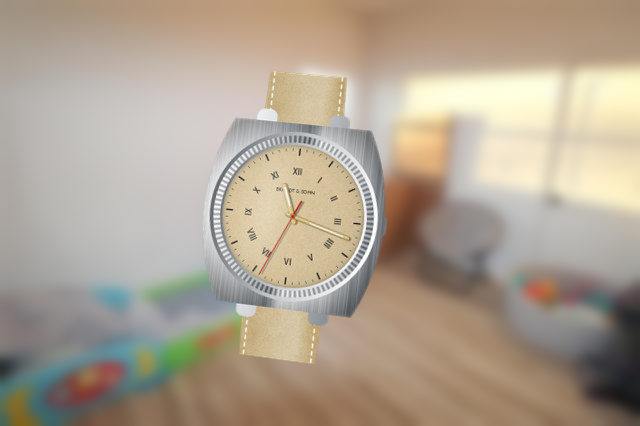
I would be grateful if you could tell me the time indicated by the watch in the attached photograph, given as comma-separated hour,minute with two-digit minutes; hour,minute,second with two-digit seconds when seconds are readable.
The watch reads 11,17,34
